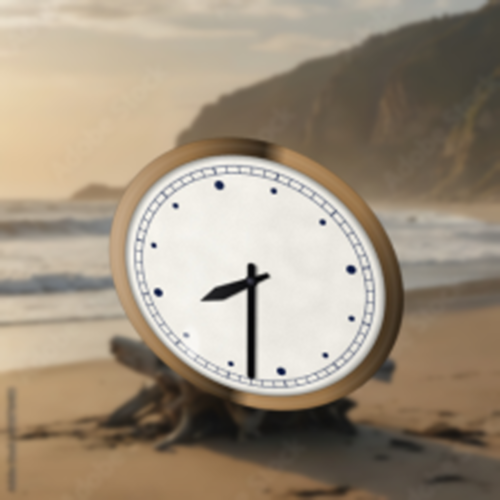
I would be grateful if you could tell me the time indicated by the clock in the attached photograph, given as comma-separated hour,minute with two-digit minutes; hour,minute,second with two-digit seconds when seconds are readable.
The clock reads 8,33
